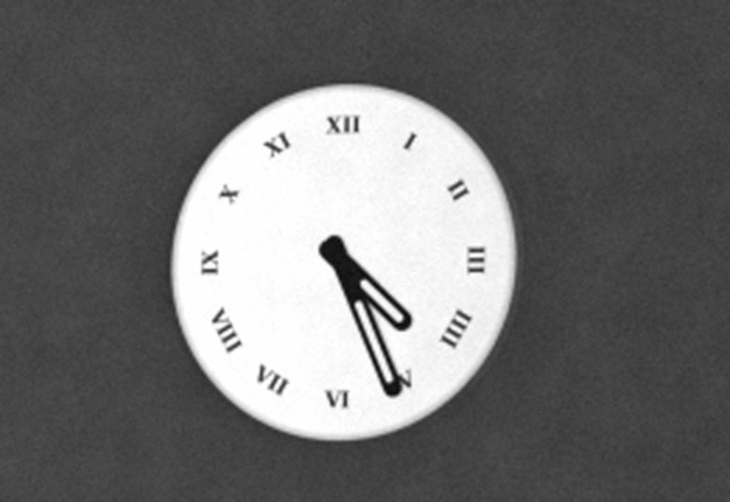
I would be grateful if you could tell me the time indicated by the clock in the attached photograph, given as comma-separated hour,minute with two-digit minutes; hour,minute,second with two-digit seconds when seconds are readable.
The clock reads 4,26
